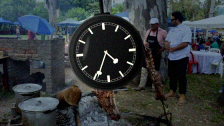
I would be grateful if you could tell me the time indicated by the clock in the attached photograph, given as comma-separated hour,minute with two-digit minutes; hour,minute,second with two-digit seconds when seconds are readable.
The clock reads 4,34
